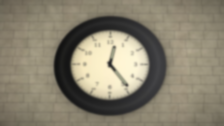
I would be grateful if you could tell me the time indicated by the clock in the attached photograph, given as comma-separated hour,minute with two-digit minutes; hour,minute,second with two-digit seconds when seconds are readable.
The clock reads 12,24
